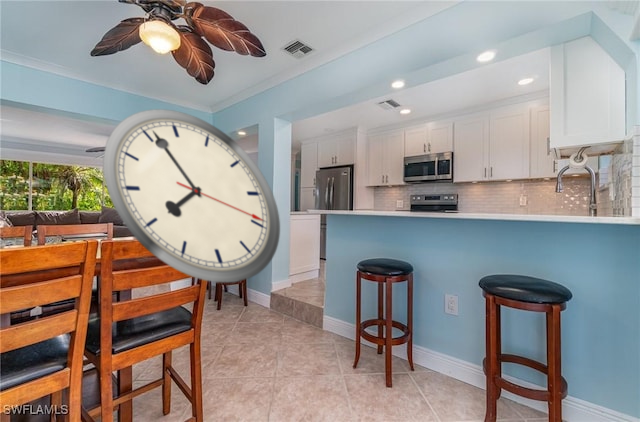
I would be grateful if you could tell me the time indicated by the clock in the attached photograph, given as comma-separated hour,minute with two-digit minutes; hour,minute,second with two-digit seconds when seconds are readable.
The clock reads 7,56,19
